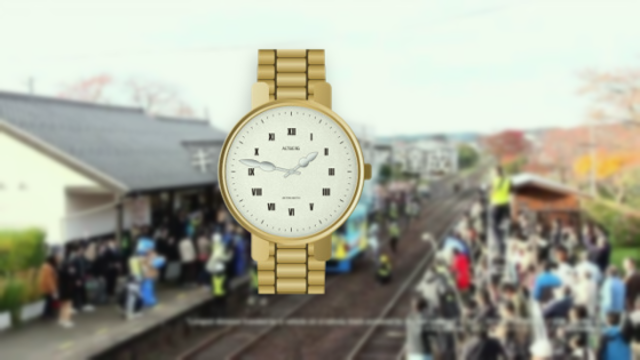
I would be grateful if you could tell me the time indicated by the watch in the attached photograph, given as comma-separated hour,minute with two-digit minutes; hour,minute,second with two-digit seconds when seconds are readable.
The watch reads 1,47
